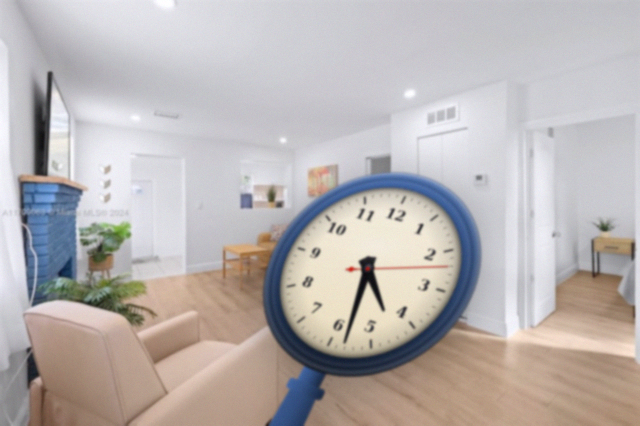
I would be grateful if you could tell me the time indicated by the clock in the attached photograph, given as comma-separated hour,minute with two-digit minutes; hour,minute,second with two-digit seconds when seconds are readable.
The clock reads 4,28,12
